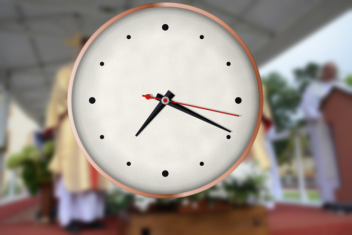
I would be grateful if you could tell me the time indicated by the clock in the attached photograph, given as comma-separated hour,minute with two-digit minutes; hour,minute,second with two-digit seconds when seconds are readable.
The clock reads 7,19,17
